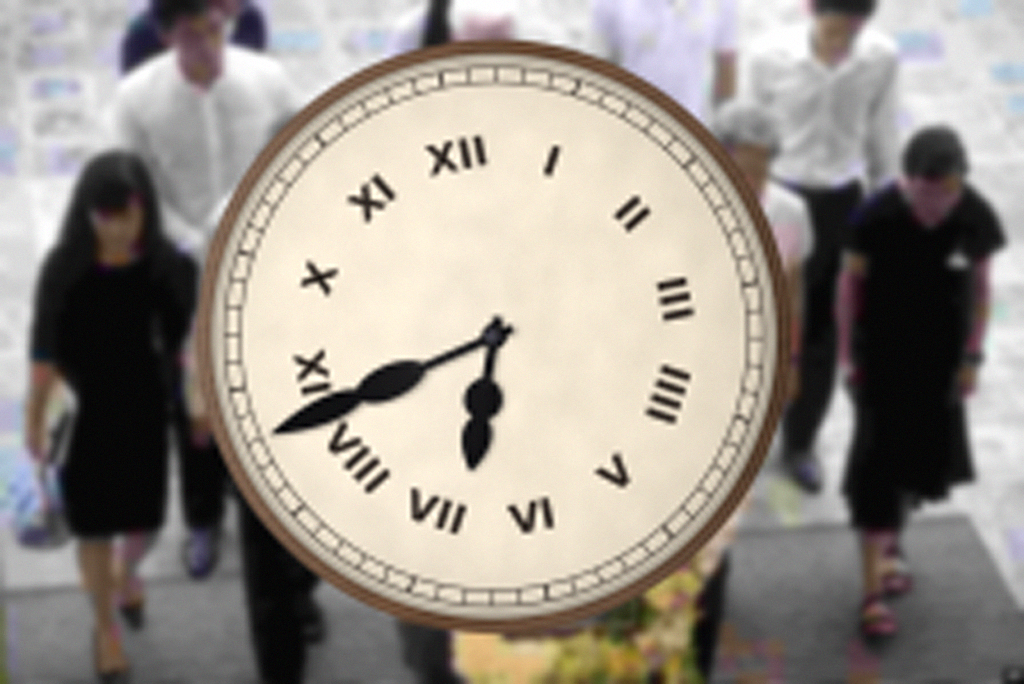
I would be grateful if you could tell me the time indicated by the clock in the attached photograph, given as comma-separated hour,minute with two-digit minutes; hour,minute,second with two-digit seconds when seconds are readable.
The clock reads 6,43
